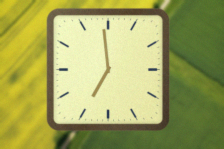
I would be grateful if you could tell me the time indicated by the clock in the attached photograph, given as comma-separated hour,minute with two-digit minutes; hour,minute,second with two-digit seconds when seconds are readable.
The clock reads 6,59
